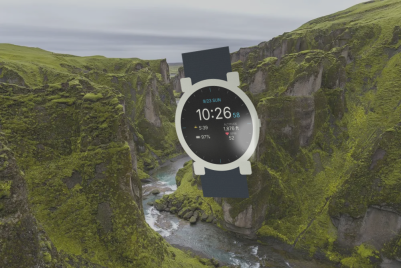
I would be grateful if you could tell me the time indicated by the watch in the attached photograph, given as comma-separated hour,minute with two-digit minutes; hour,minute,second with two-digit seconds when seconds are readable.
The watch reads 10,26
